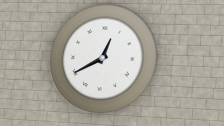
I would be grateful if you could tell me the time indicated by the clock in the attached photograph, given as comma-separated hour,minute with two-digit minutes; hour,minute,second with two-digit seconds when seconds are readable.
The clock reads 12,40
